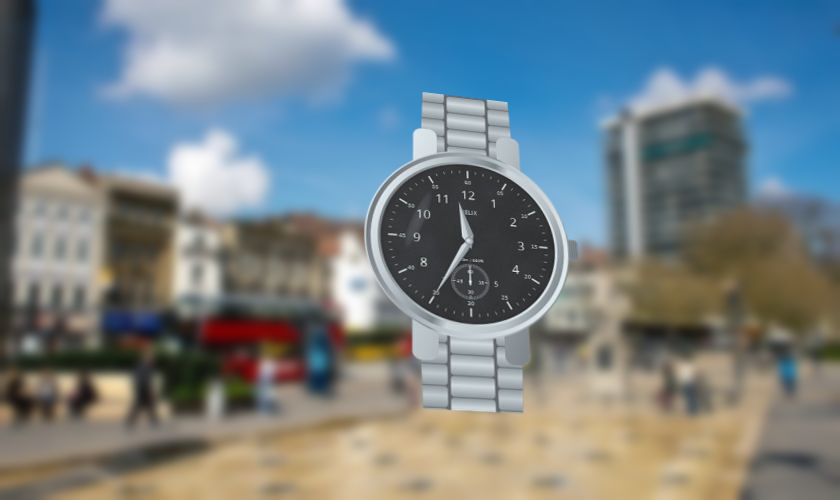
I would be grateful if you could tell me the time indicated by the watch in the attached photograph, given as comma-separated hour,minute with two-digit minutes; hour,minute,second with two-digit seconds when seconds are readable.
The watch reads 11,35
